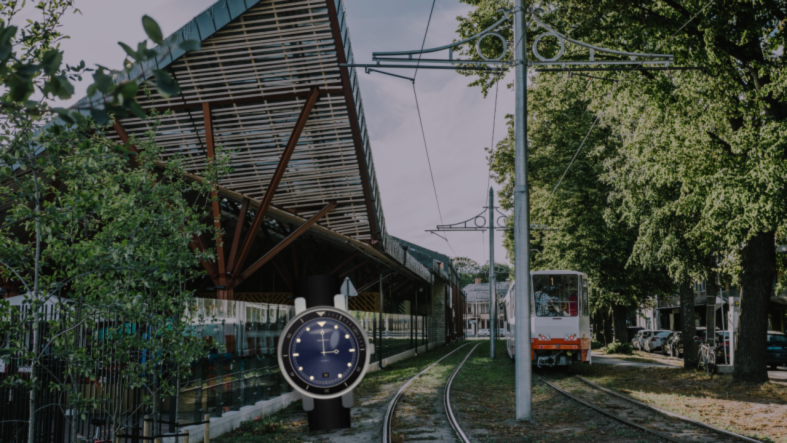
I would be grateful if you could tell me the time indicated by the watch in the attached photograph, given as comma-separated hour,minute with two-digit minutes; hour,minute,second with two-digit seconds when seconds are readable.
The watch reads 3,00
